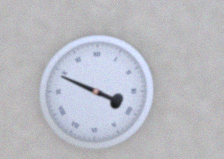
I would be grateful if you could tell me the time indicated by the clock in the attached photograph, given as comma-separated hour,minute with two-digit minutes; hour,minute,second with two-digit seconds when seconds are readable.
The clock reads 3,49
